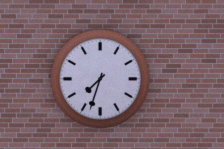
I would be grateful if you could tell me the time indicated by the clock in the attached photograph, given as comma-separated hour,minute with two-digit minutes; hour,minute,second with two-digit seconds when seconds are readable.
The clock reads 7,33
